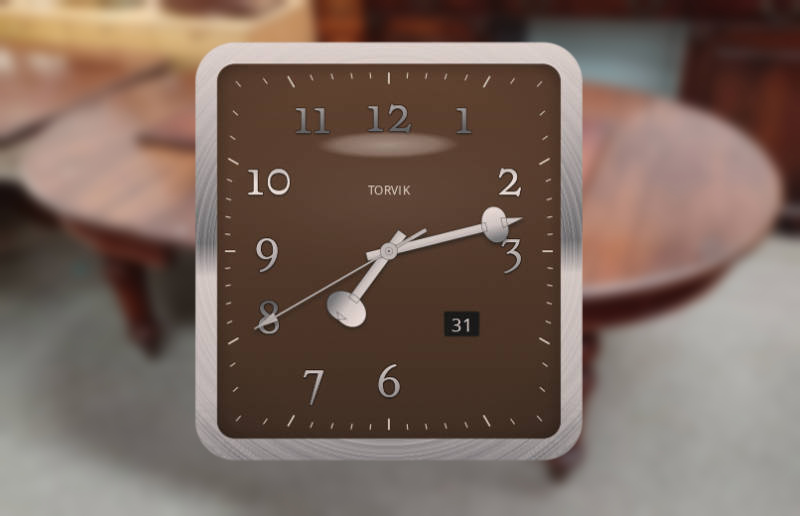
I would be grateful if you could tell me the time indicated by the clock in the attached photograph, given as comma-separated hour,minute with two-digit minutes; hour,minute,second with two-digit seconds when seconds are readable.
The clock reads 7,12,40
